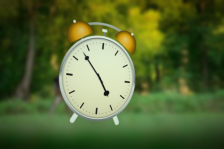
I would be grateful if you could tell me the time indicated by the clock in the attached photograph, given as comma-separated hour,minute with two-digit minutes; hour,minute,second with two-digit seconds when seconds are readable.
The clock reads 4,53
